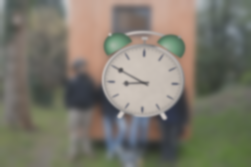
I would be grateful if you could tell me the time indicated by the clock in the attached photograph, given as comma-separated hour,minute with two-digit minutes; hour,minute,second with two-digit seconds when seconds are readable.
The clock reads 8,50
